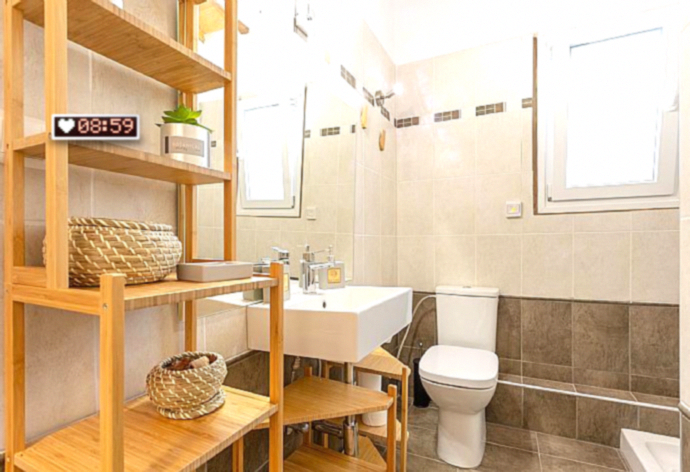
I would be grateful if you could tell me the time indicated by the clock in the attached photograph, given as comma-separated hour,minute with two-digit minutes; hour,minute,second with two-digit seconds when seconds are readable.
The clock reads 8,59
